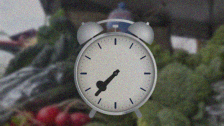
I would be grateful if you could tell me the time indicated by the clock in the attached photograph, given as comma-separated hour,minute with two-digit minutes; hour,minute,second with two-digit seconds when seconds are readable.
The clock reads 7,37
